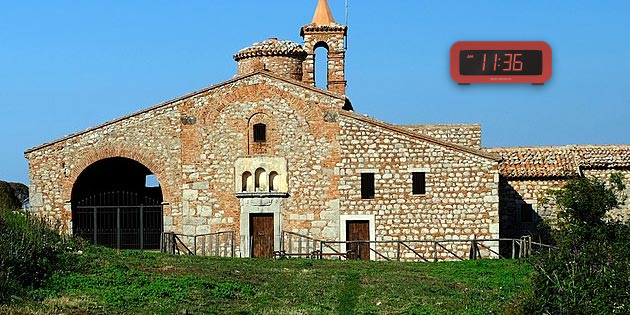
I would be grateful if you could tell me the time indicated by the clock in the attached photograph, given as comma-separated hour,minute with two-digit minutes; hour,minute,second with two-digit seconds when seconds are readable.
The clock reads 11,36
